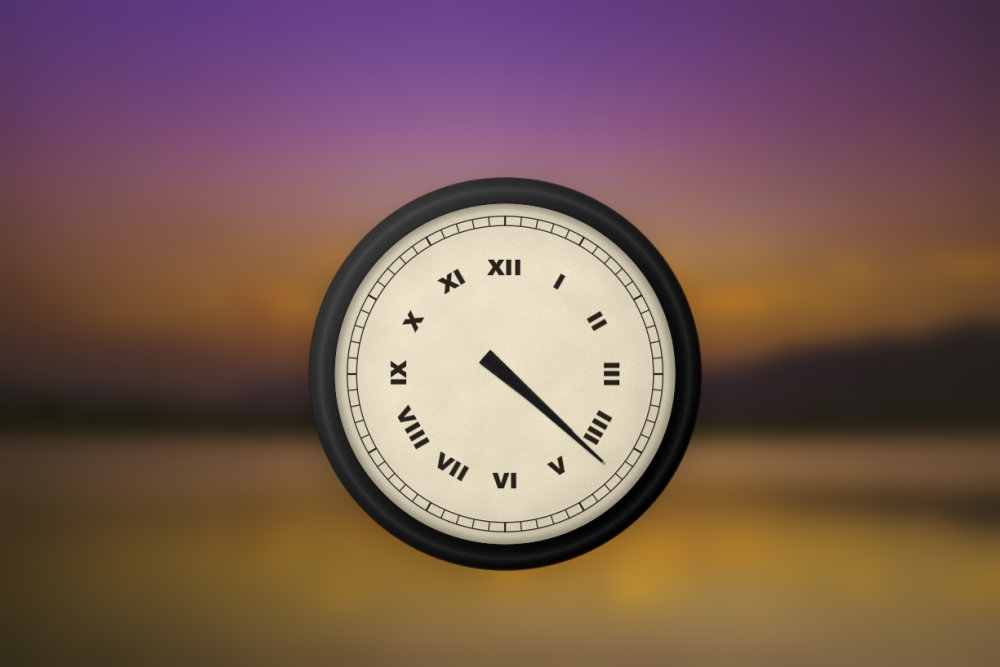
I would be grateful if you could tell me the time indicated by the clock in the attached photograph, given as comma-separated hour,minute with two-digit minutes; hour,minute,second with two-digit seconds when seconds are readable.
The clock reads 4,22
